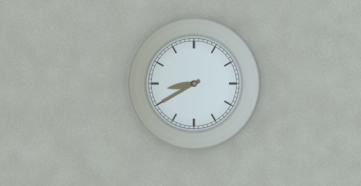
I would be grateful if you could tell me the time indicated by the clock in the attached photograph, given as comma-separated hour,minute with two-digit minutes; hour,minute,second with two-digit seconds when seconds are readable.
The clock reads 8,40
